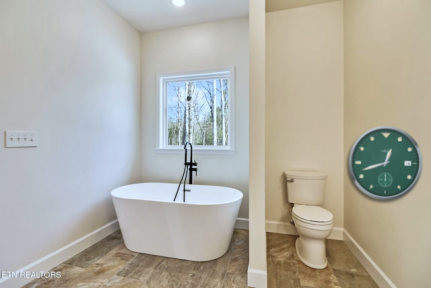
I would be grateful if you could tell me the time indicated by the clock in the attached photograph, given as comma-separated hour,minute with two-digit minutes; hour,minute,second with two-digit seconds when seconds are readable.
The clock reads 12,42
